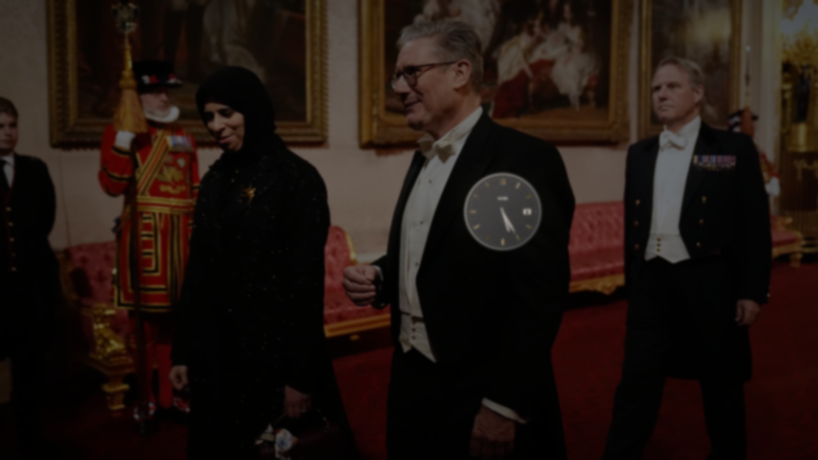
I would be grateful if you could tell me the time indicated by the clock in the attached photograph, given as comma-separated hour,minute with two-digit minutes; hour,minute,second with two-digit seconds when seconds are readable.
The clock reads 5,25
